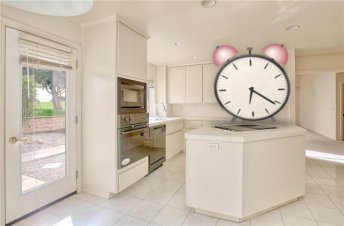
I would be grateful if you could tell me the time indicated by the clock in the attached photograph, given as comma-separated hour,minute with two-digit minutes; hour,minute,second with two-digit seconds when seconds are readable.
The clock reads 6,21
